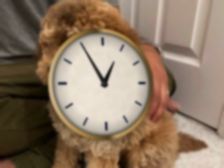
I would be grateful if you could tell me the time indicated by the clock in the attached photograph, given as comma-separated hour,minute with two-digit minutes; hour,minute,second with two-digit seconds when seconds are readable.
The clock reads 12,55
